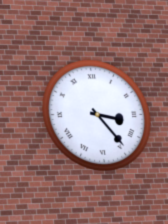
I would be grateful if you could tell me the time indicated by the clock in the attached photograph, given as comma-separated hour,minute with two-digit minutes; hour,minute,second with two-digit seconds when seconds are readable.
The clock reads 3,24
